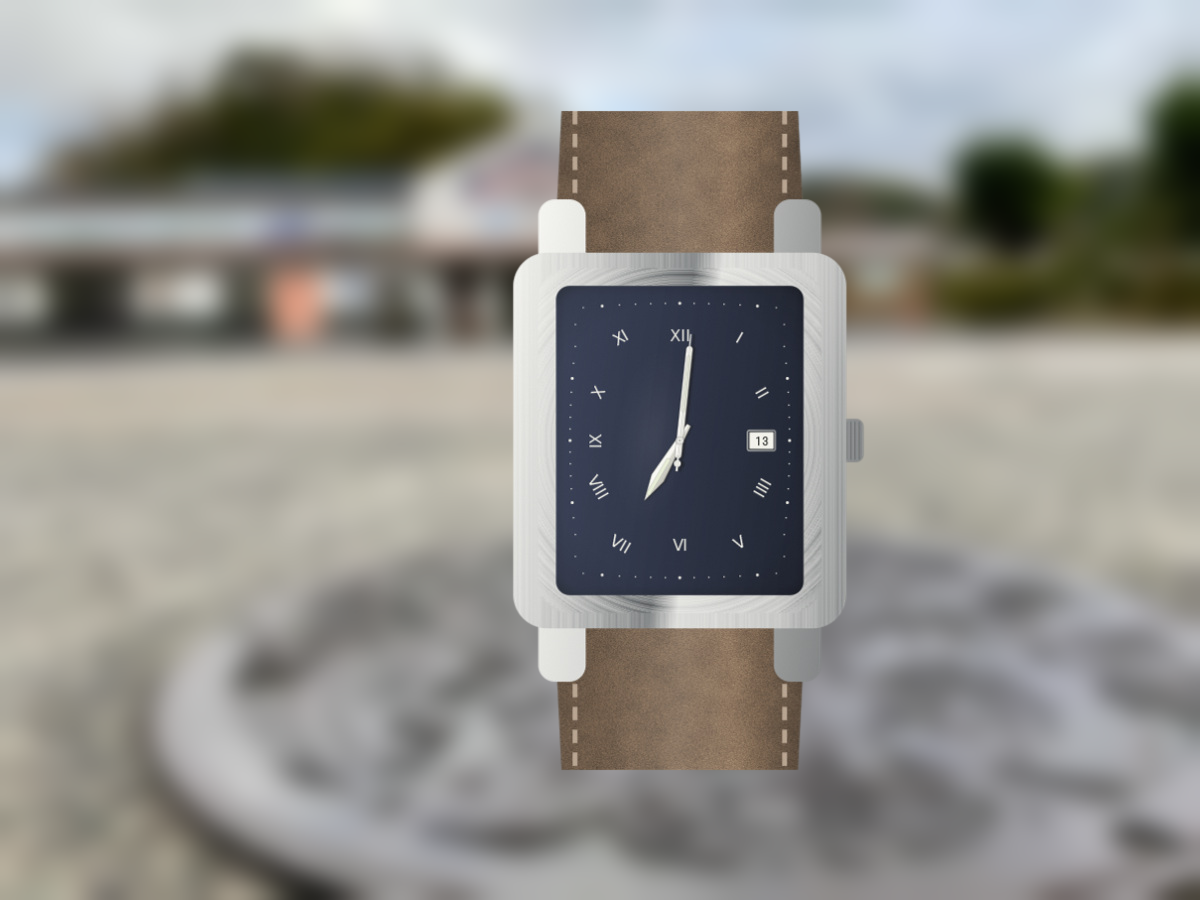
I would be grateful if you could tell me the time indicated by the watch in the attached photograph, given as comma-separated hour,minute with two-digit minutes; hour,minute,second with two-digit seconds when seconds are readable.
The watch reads 7,01,01
